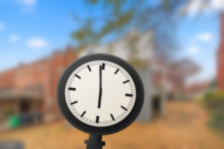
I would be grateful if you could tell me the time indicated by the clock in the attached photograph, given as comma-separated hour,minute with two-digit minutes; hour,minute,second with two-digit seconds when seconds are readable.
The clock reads 5,59
